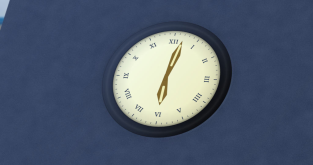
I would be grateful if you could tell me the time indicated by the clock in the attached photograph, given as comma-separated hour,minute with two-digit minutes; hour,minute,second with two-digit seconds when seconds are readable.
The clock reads 6,02
